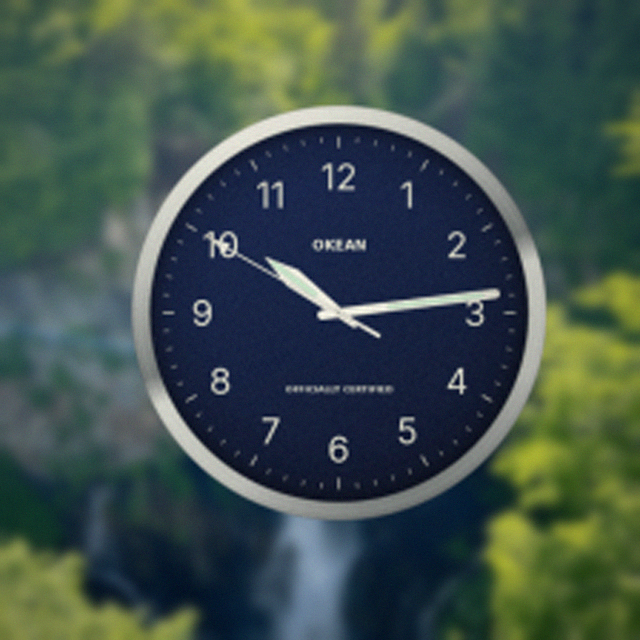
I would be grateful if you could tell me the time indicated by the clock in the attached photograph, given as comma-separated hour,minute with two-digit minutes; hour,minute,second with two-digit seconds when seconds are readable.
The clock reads 10,13,50
